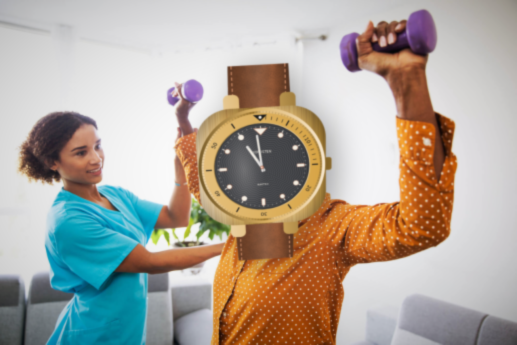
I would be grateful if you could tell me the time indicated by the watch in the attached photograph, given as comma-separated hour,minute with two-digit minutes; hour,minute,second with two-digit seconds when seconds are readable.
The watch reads 10,59
